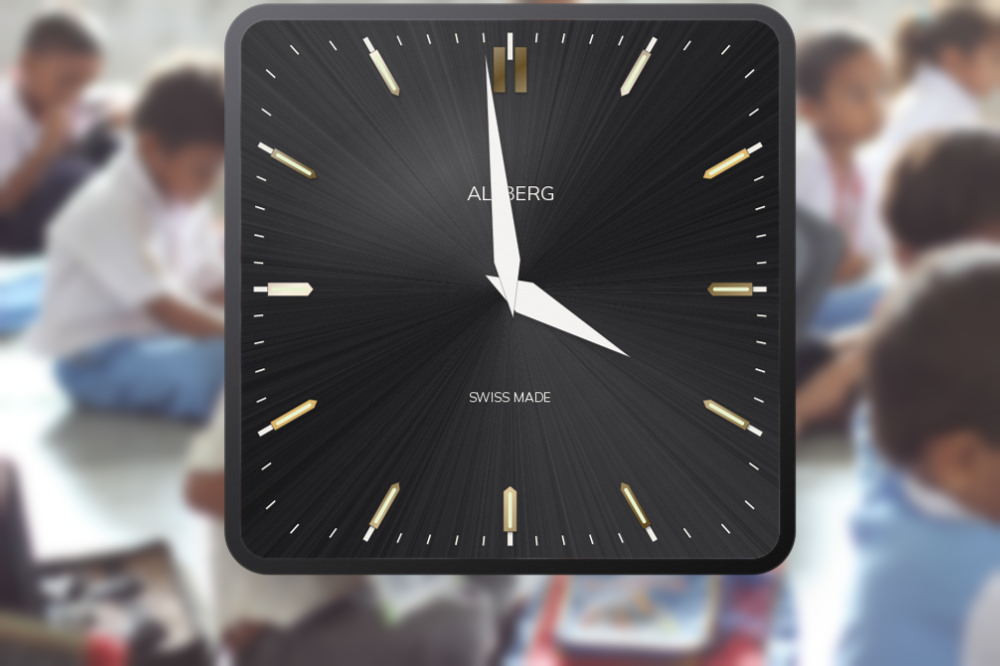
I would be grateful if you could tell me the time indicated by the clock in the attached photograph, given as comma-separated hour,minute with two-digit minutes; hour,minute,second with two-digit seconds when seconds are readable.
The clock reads 3,59
